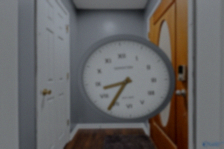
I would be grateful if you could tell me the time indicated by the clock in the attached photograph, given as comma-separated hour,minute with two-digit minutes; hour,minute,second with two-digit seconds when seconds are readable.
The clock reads 8,36
